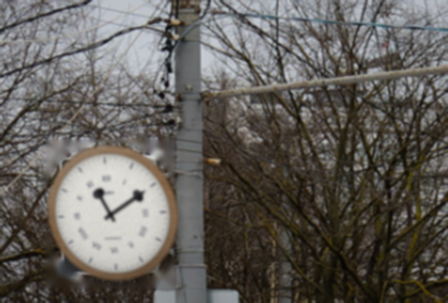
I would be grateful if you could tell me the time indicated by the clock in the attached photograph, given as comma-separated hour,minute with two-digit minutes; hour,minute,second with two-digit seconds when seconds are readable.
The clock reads 11,10
